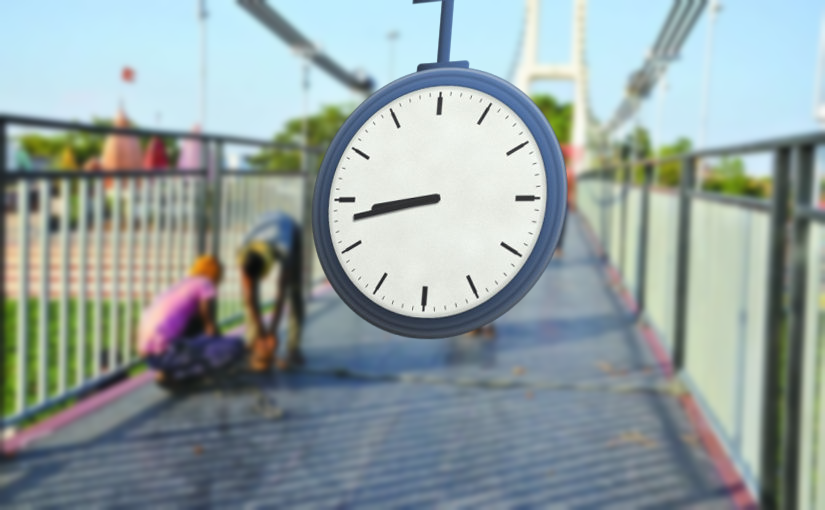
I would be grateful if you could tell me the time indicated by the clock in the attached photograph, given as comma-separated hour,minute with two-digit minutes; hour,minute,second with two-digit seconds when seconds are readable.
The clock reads 8,43
